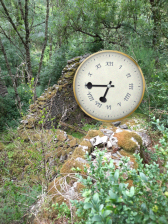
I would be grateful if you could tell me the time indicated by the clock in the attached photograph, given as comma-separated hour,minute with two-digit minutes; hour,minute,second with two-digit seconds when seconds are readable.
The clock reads 6,45
